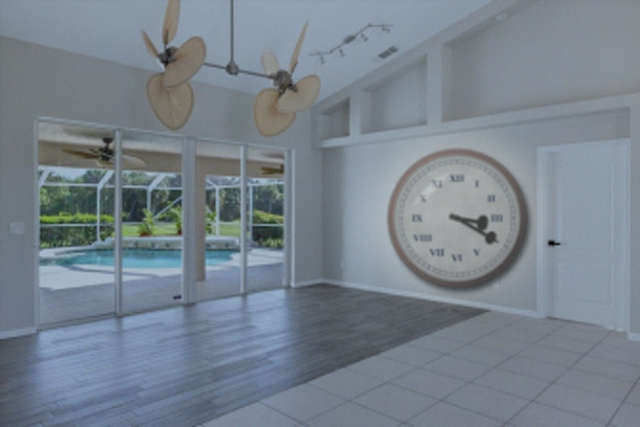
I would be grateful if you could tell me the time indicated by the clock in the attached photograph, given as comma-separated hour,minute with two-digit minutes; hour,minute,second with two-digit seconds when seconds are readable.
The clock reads 3,20
